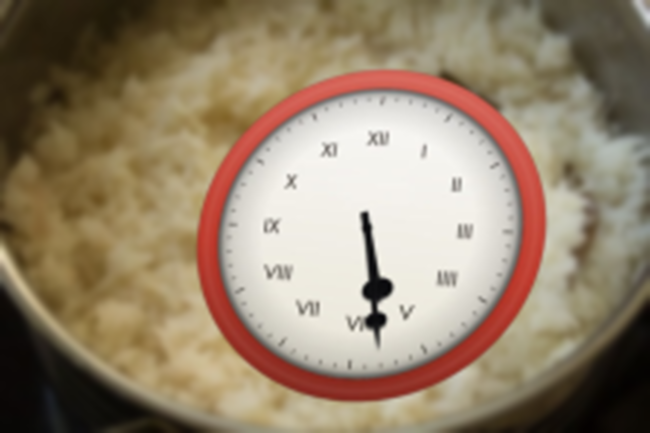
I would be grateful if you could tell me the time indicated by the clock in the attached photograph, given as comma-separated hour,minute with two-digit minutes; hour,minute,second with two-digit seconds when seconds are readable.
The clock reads 5,28
